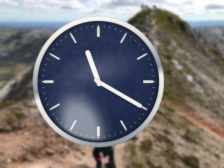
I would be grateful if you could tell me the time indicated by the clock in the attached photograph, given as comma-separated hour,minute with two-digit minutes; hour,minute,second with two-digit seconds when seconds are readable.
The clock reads 11,20
